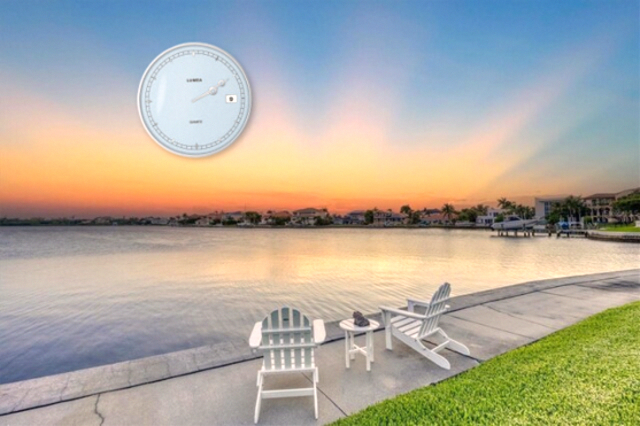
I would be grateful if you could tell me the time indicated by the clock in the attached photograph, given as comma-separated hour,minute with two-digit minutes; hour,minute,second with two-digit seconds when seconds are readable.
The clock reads 2,10
